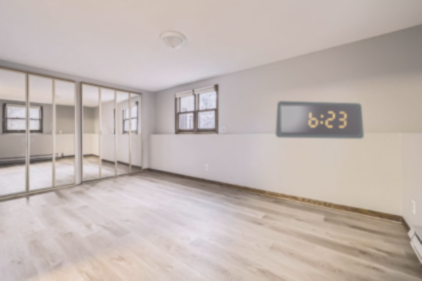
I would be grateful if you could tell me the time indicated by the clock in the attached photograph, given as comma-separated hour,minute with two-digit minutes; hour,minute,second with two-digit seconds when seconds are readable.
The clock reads 6,23
